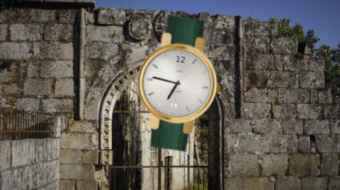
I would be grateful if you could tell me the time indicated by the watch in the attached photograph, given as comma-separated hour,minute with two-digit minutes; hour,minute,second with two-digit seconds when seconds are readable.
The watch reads 6,46
